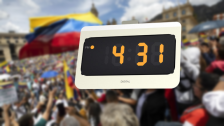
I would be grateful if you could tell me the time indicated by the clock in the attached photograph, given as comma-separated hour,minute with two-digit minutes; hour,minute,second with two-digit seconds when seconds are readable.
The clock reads 4,31
